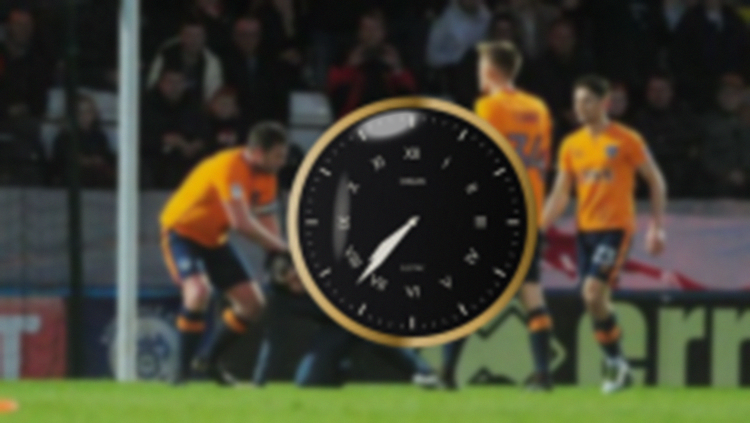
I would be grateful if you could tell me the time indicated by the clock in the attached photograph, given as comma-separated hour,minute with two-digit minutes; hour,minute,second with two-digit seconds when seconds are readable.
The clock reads 7,37
